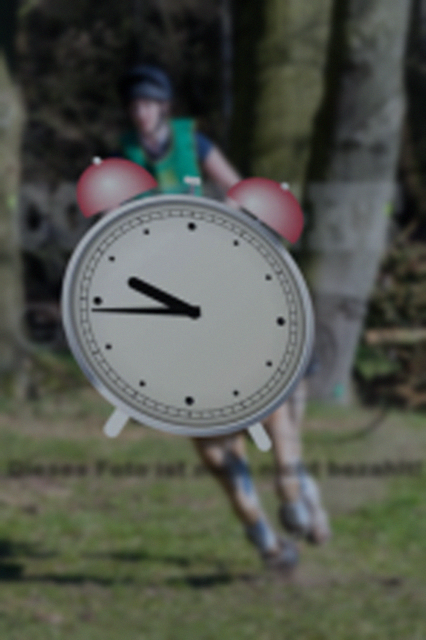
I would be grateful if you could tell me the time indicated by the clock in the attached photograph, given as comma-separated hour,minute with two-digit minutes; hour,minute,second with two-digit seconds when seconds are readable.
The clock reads 9,44
